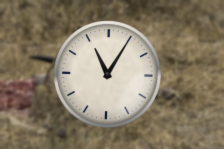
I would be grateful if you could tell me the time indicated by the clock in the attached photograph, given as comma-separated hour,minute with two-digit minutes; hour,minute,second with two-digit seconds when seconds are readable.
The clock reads 11,05
